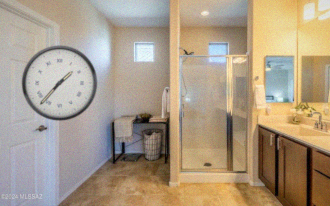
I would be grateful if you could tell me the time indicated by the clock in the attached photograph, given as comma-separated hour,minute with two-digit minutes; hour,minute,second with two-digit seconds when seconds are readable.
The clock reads 1,37
